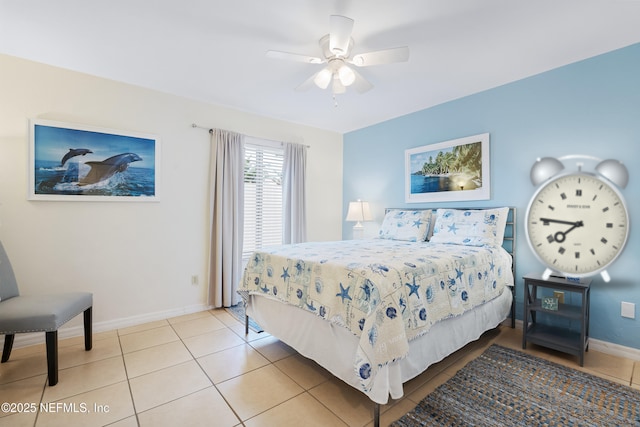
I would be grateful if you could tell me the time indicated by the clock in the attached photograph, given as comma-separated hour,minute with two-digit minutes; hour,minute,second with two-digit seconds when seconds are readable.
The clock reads 7,46
